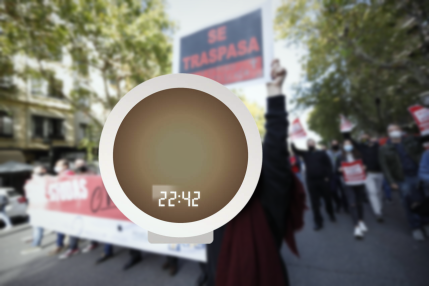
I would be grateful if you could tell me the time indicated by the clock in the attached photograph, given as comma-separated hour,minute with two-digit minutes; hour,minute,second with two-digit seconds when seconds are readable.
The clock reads 22,42
